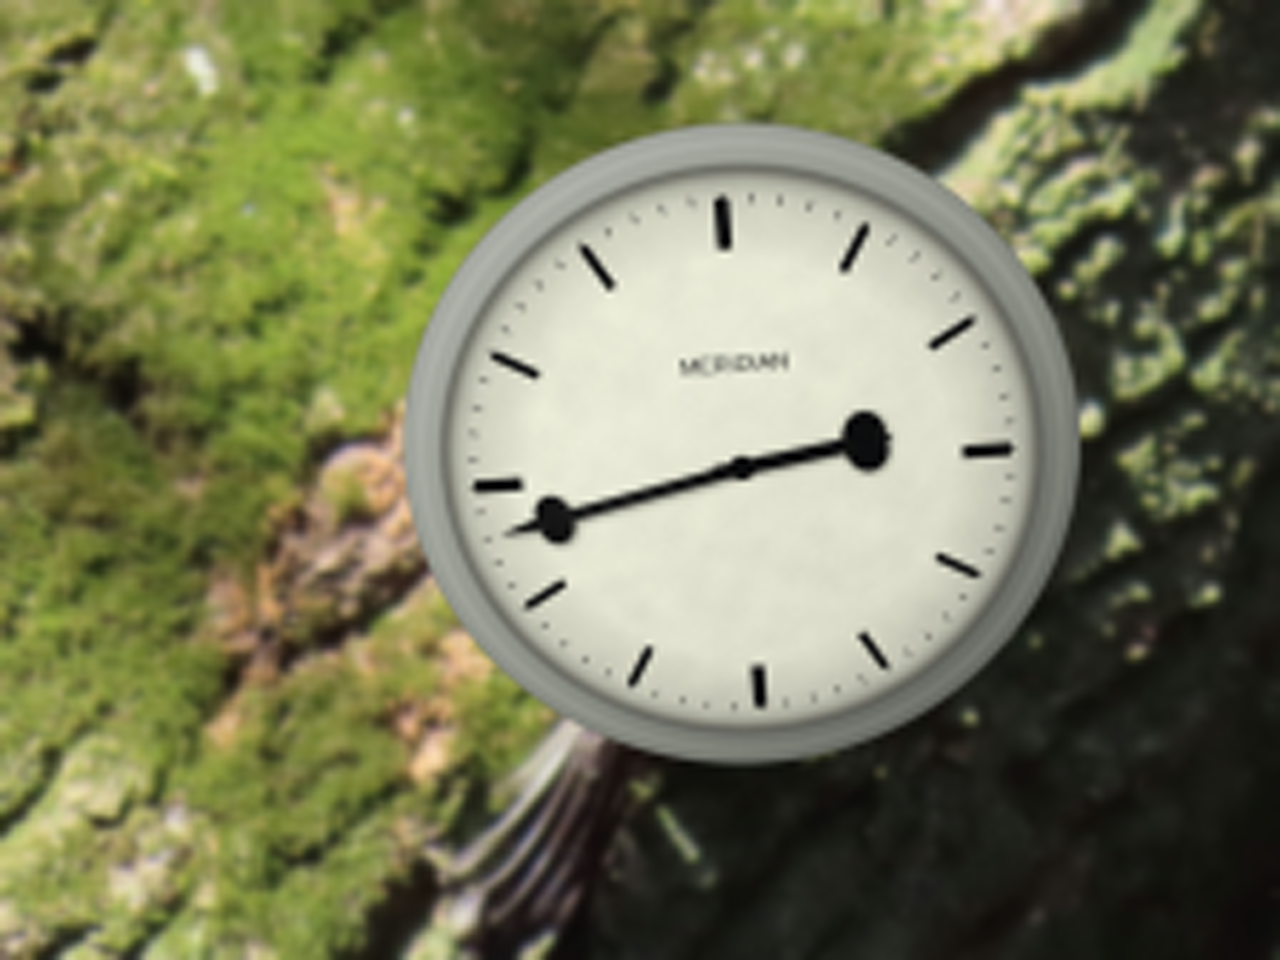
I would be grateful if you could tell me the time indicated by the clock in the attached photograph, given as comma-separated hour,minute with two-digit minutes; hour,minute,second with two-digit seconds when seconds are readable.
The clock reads 2,43
